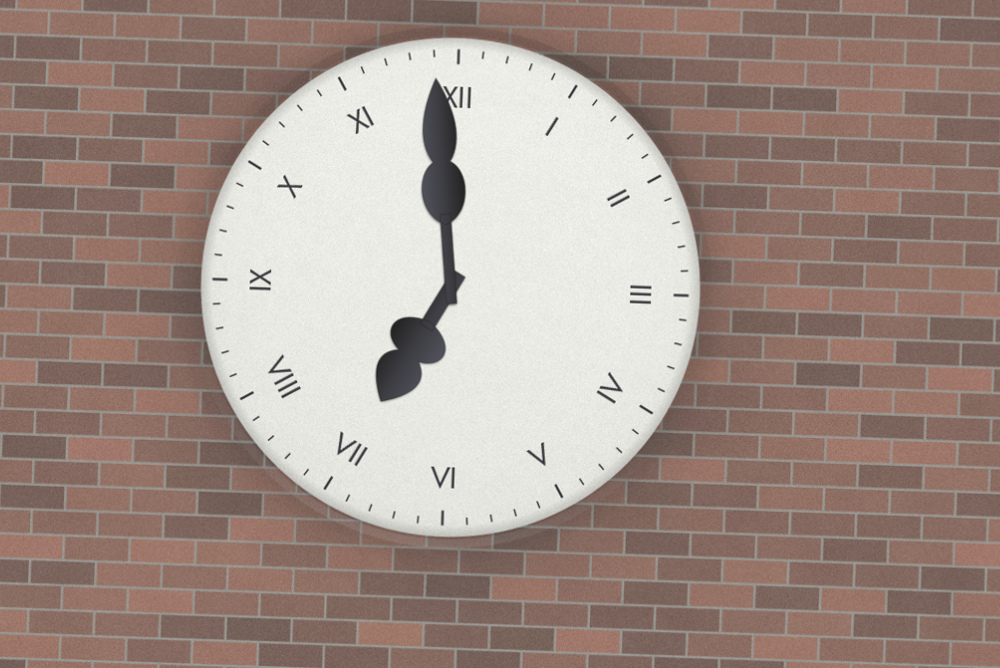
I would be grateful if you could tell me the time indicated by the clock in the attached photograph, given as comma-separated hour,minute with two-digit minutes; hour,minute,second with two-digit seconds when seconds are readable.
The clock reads 6,59
